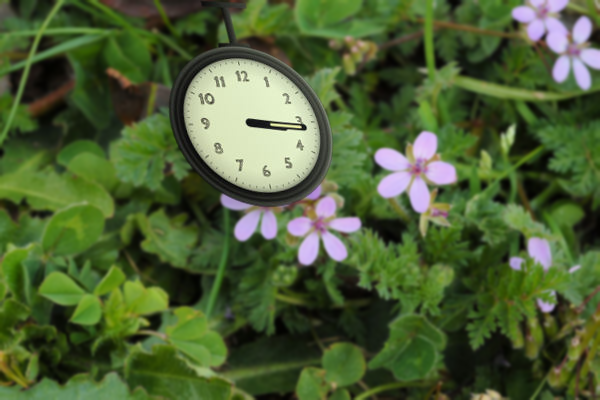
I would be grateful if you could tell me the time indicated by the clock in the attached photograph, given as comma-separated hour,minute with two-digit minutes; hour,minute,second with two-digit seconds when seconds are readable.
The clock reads 3,16
